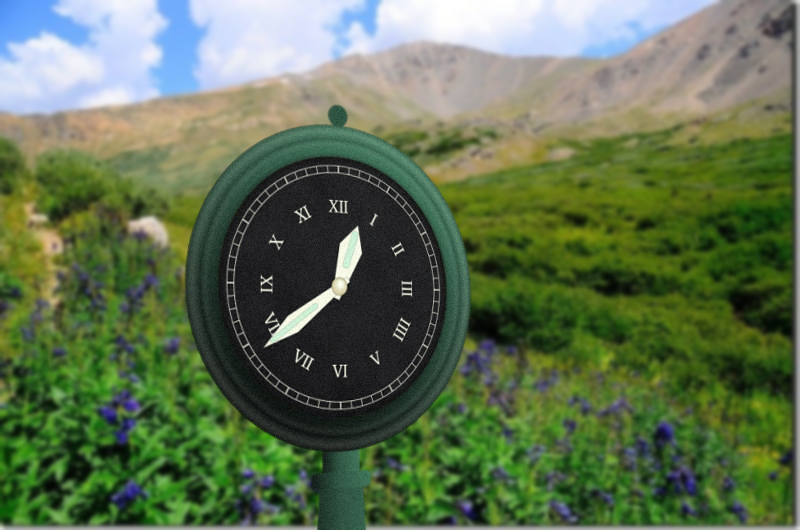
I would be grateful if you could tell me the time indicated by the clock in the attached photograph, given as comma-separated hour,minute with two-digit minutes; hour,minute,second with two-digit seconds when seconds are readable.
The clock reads 12,39
